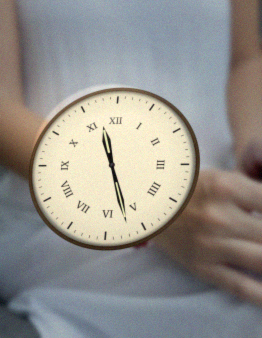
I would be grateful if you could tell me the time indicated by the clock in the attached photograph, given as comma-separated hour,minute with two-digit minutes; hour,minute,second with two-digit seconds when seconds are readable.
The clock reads 11,27
